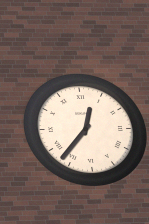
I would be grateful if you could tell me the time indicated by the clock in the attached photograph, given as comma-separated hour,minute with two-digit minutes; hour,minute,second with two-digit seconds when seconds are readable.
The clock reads 12,37
